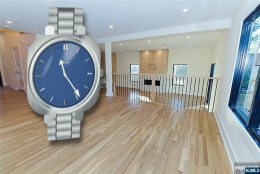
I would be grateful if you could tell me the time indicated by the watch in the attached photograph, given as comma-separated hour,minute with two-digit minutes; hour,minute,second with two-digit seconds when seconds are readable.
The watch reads 11,24
